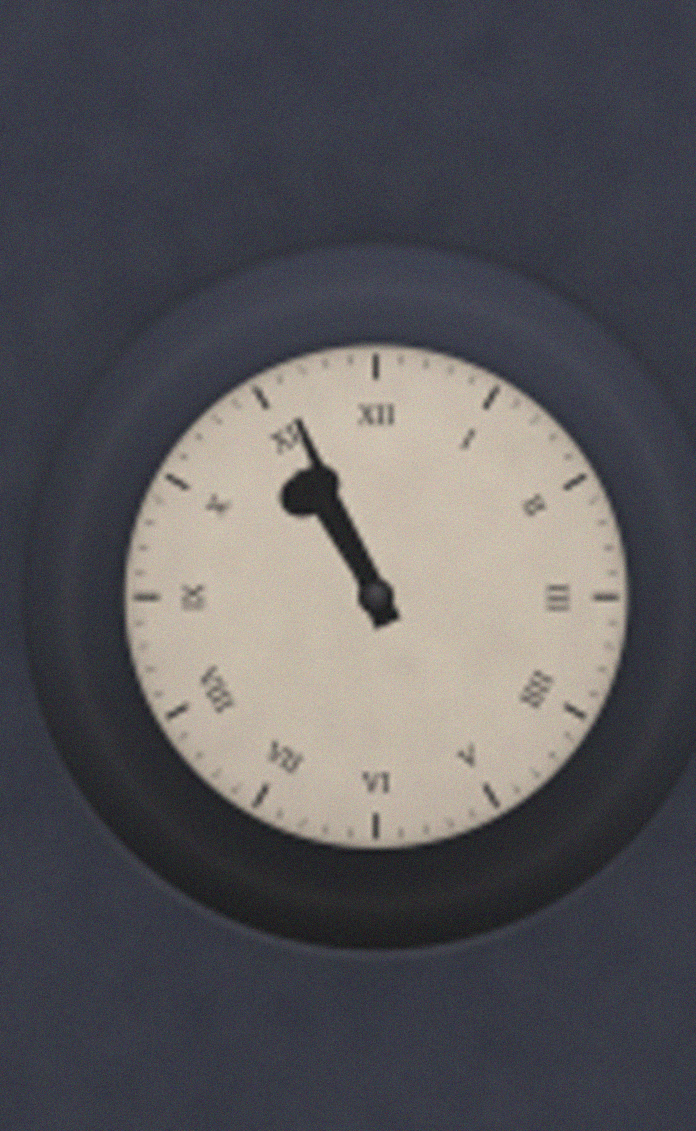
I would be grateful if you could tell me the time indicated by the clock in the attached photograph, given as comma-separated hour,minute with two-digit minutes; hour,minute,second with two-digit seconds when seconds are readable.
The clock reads 10,56
